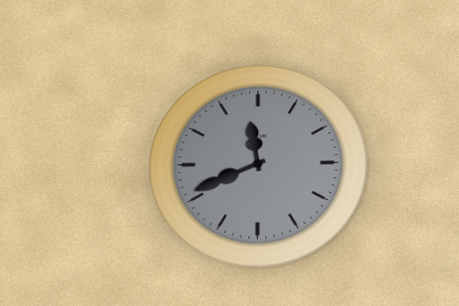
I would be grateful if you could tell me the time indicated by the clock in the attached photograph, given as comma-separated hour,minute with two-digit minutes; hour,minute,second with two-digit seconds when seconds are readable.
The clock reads 11,41
